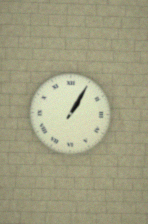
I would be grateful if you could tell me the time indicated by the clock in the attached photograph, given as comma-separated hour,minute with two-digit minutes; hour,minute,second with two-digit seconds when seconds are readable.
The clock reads 1,05
